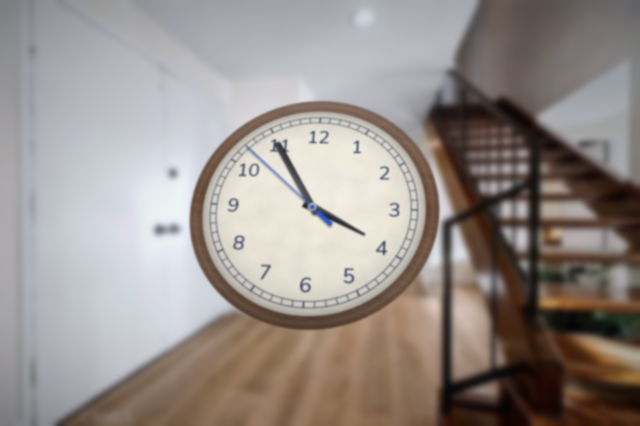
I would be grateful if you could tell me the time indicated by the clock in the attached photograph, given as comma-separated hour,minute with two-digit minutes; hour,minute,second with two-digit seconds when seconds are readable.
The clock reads 3,54,52
